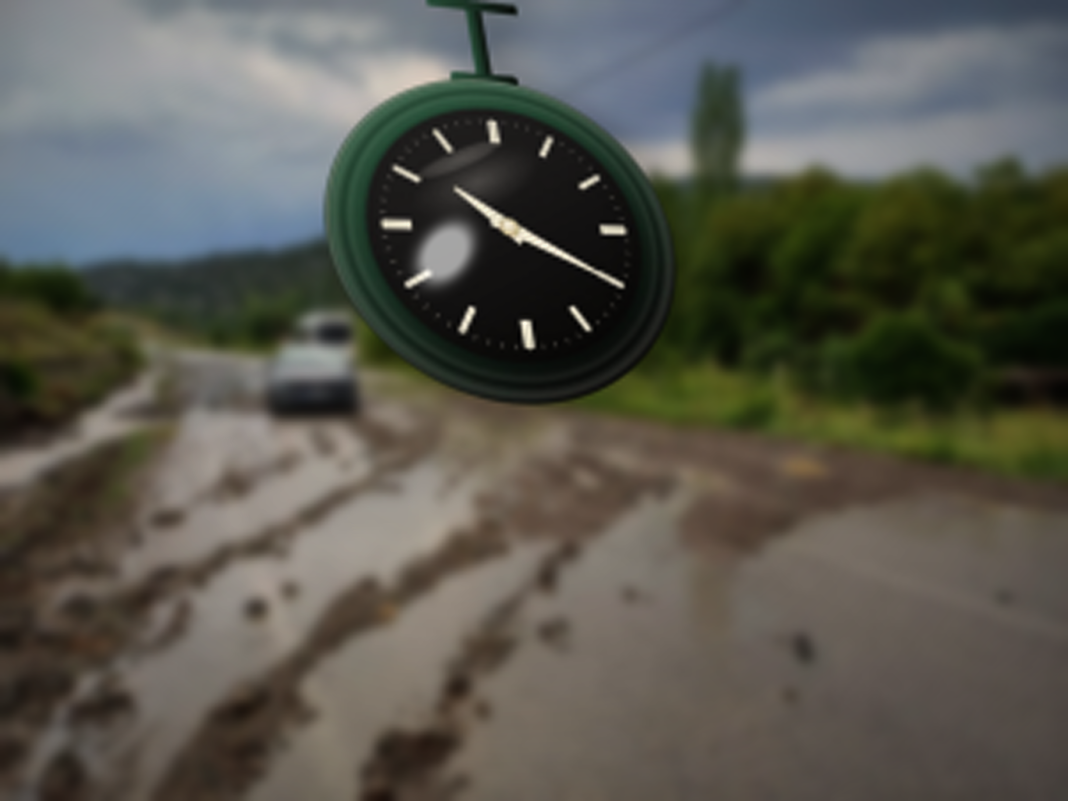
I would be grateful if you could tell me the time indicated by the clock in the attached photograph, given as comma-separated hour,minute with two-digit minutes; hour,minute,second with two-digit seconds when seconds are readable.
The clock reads 10,20
